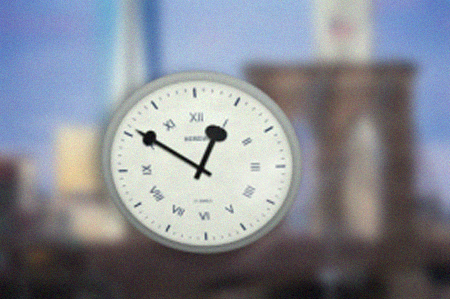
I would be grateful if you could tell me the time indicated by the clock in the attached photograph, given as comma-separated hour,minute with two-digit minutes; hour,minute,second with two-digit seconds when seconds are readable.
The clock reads 12,51
